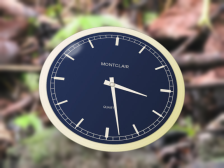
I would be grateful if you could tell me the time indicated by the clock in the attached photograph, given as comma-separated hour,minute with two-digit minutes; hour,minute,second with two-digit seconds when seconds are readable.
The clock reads 3,28
